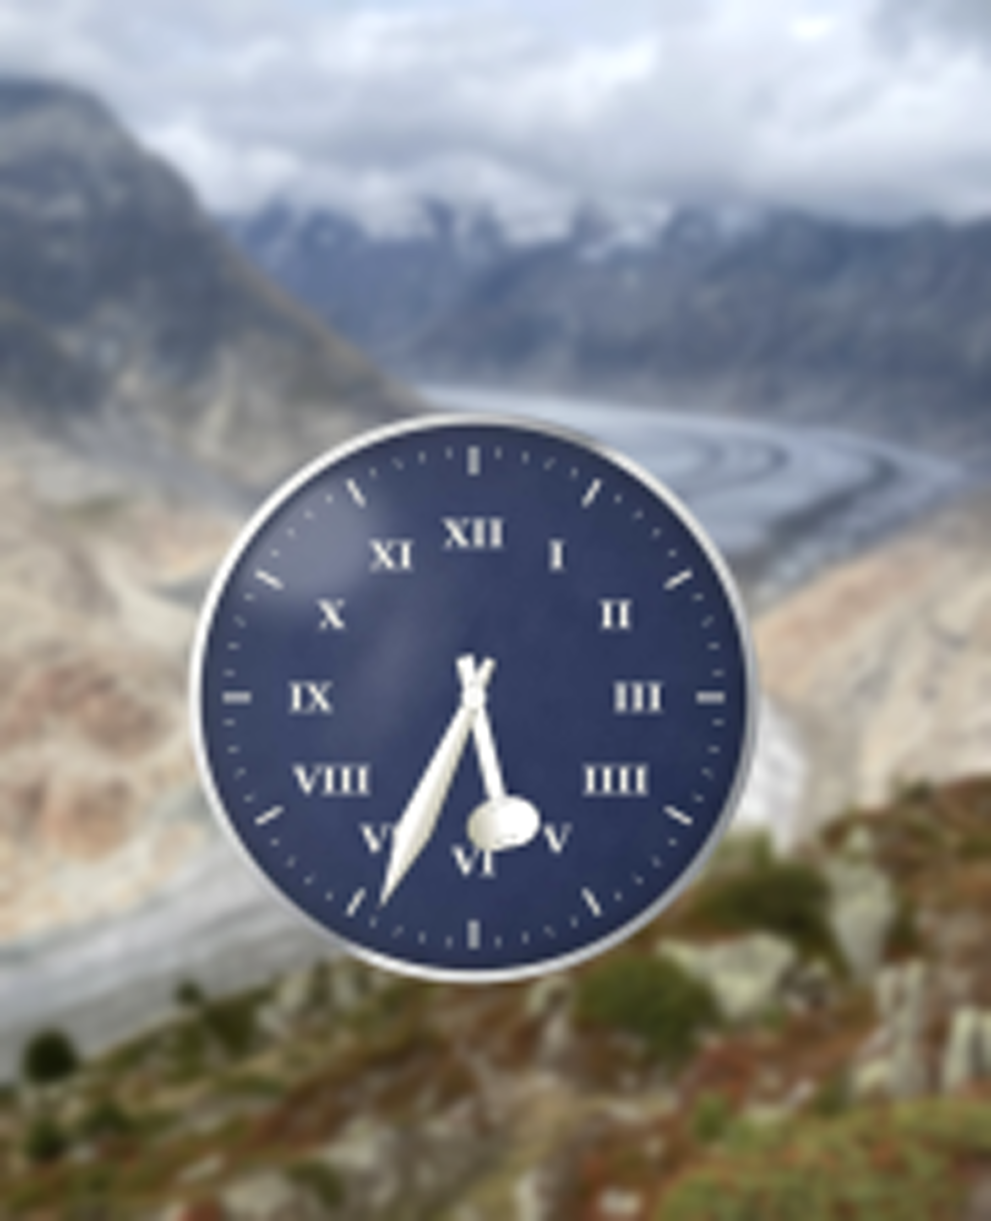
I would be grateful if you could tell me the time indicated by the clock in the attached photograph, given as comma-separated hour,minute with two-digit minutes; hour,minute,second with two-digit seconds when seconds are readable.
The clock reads 5,34
